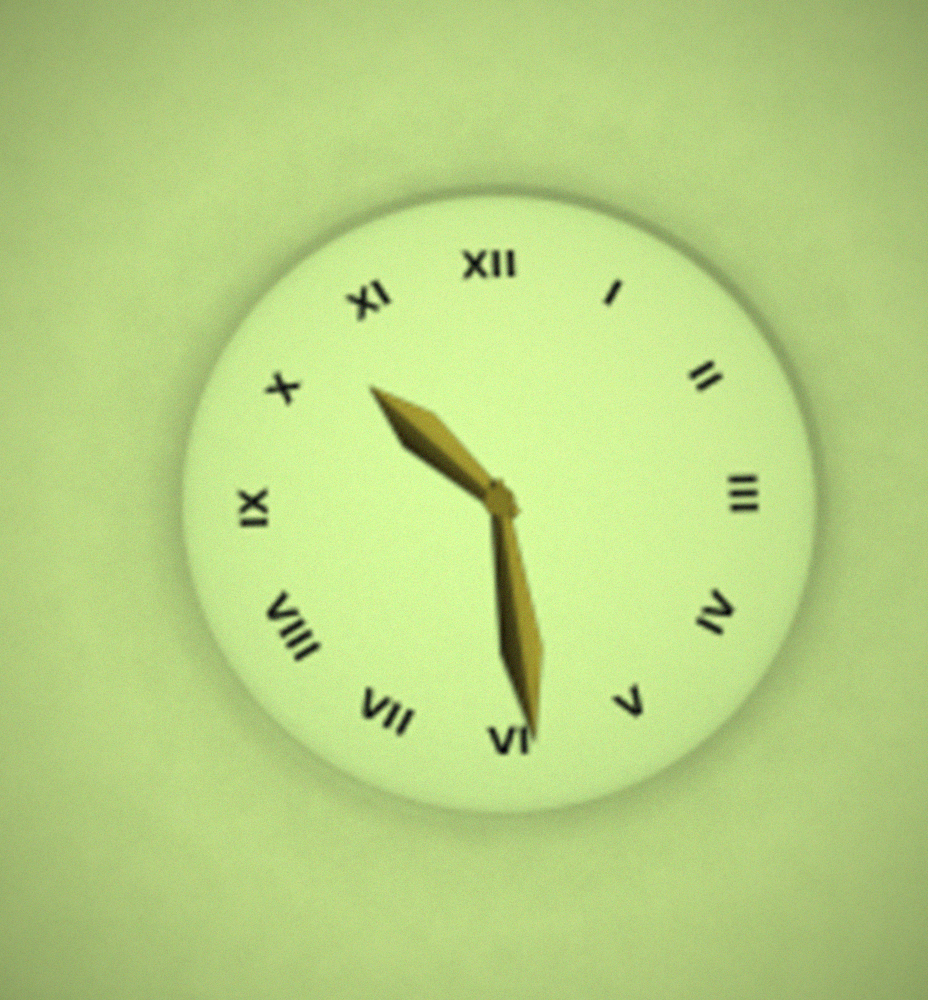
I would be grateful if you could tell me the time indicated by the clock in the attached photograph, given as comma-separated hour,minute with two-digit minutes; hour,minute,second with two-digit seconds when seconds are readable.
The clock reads 10,29
